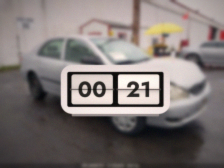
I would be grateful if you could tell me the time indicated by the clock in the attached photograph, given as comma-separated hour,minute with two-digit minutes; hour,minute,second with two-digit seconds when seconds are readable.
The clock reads 0,21
